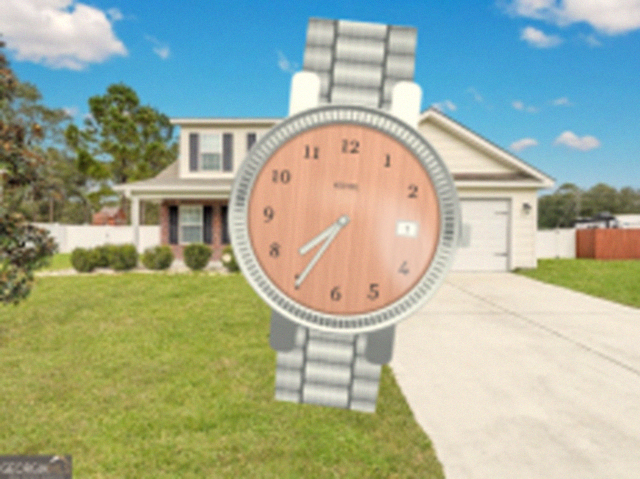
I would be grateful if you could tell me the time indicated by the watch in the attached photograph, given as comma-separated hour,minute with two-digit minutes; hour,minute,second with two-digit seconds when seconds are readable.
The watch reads 7,35
